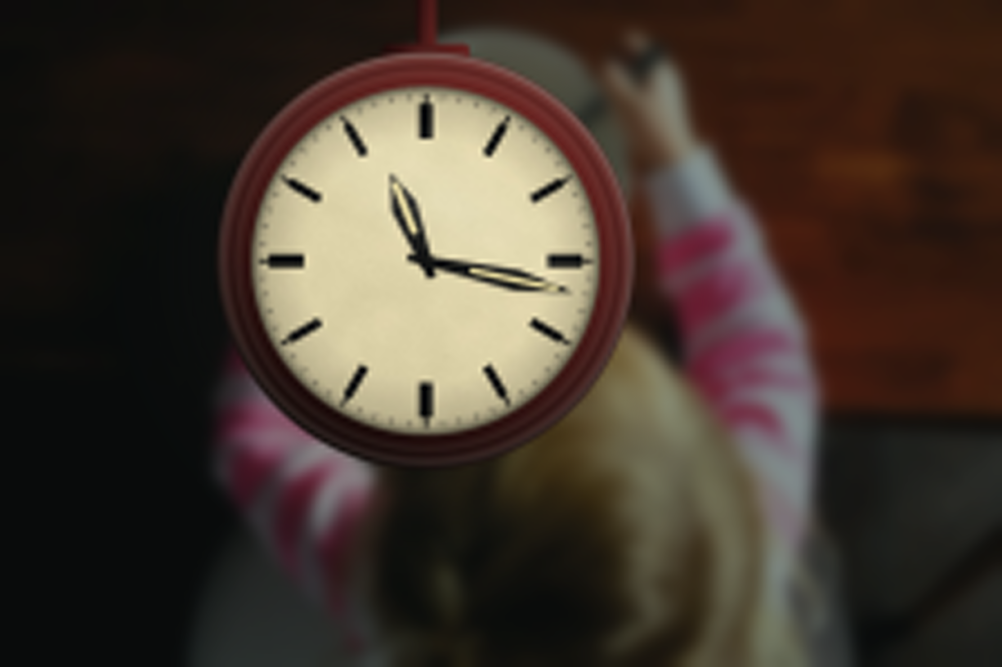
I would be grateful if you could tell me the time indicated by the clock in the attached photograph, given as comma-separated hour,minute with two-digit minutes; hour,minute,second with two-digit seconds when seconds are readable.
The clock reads 11,17
